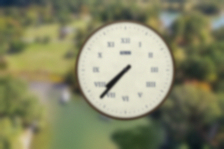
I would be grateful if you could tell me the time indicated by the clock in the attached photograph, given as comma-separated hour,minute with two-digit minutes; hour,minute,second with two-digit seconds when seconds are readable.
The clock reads 7,37
